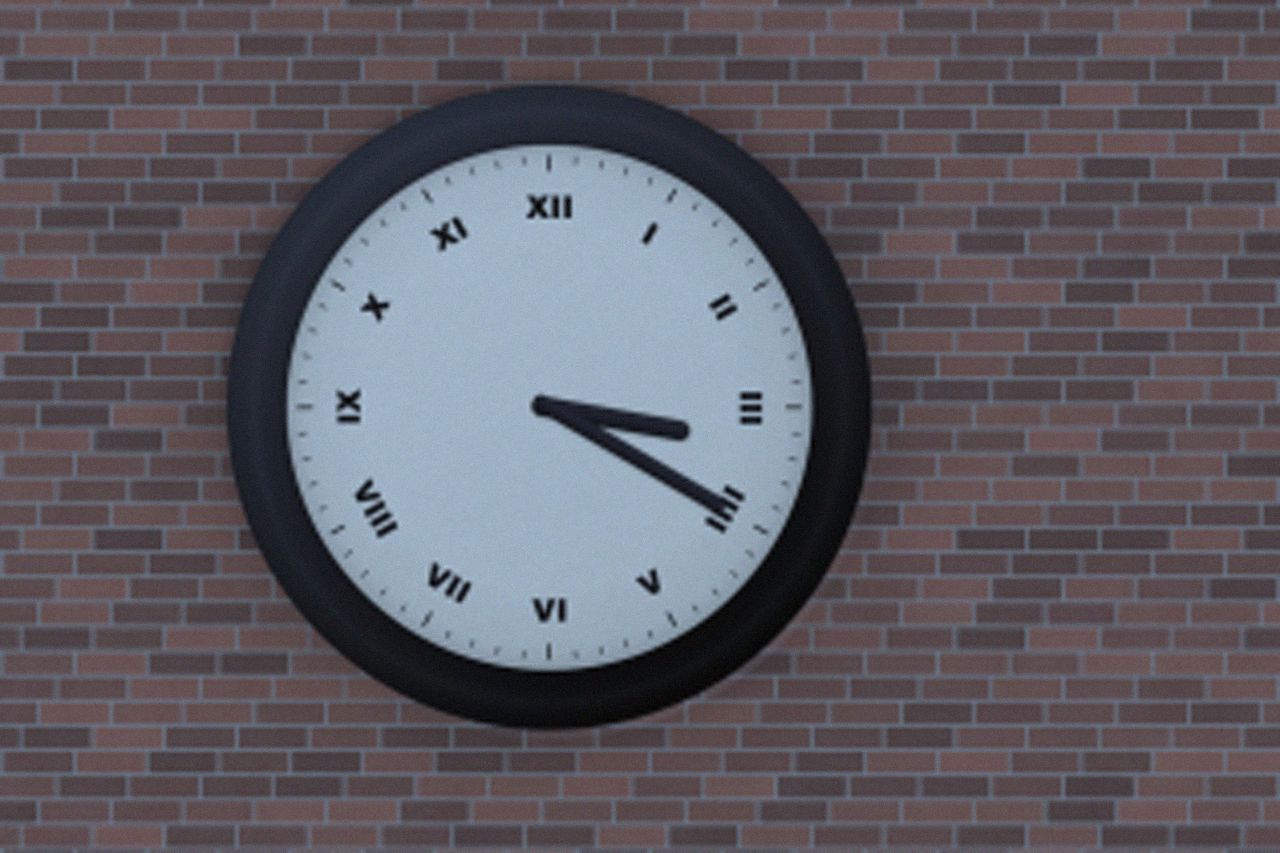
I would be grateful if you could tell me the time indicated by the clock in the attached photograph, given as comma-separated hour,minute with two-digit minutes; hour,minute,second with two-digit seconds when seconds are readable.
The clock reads 3,20
